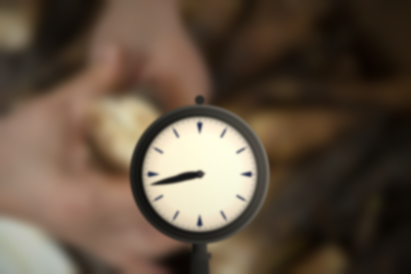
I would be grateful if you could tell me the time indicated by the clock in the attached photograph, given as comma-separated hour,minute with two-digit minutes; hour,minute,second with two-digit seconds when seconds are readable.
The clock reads 8,43
